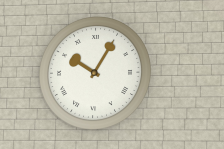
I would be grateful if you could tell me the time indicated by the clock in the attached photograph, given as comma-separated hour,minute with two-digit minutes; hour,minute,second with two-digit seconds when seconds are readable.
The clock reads 10,05
